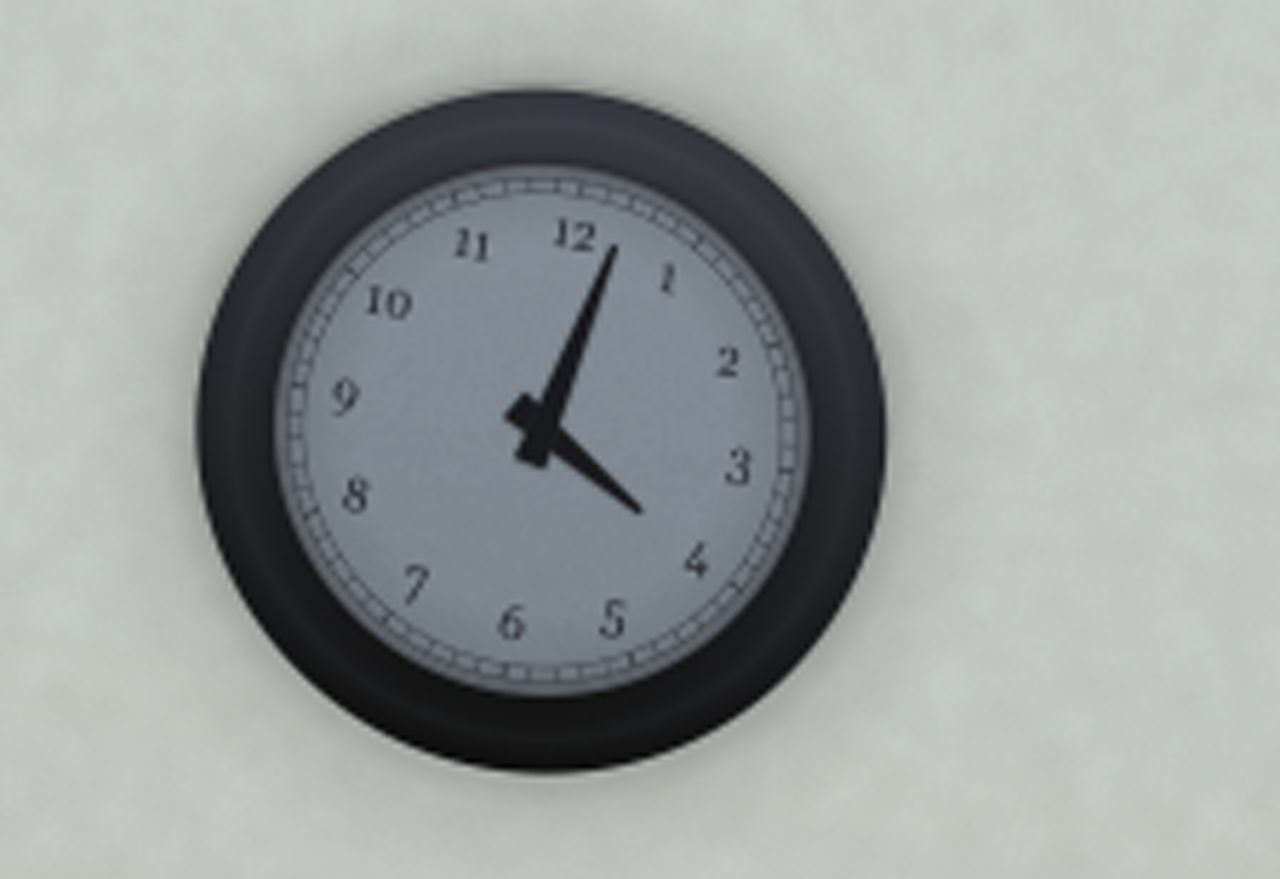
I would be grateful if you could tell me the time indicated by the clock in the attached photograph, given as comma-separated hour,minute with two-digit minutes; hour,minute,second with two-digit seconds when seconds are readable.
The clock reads 4,02
